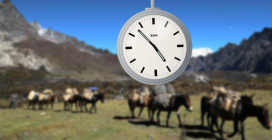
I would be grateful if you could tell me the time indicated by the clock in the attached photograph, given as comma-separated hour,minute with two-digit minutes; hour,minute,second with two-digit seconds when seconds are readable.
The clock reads 4,53
